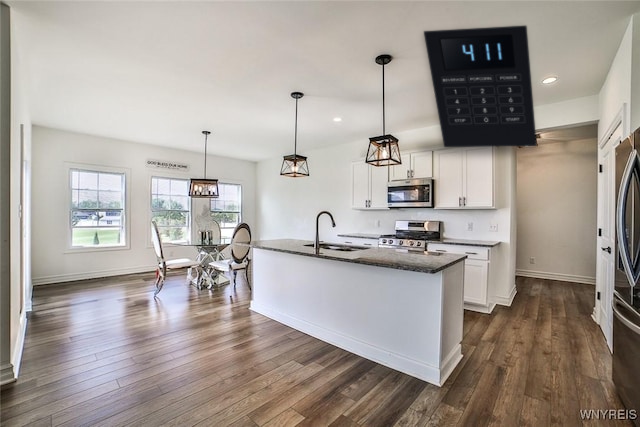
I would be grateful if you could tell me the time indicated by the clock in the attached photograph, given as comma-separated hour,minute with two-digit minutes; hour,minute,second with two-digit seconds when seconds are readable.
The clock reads 4,11
